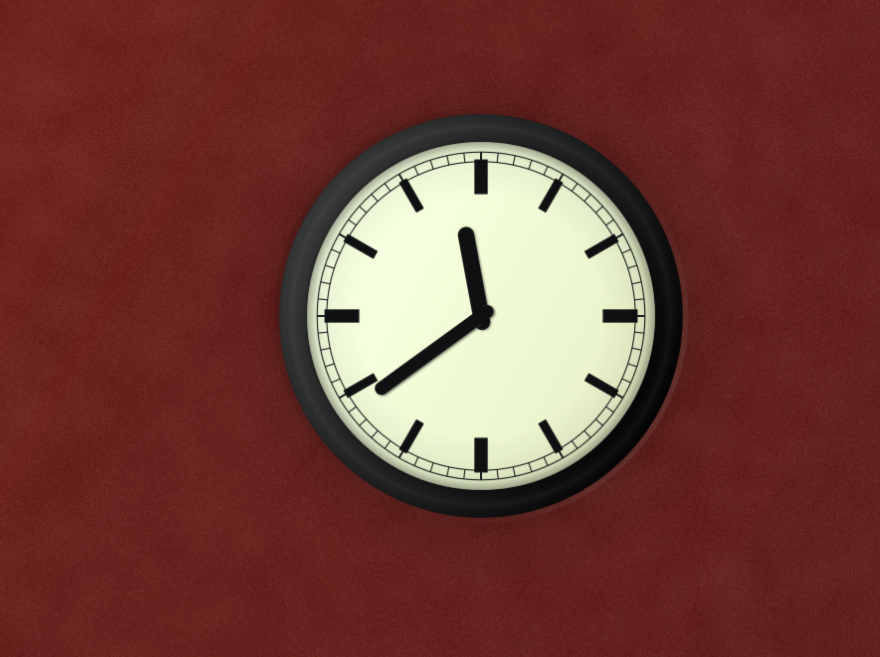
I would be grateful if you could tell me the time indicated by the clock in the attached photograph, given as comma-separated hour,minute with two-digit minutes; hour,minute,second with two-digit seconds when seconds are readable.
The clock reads 11,39
